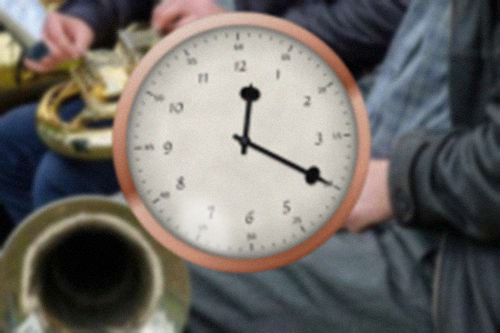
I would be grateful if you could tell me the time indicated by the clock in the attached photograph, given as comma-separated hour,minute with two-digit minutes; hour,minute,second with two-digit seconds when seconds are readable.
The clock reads 12,20
